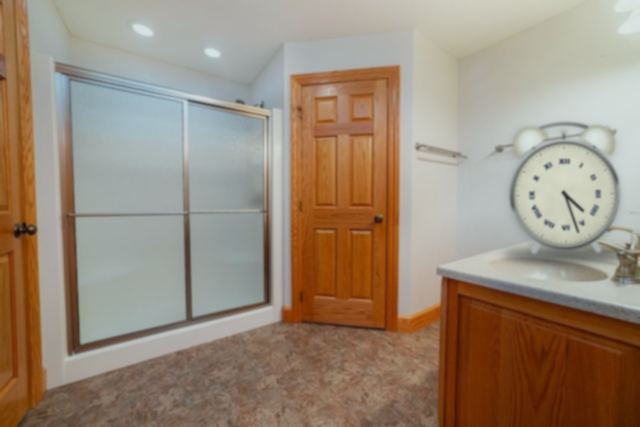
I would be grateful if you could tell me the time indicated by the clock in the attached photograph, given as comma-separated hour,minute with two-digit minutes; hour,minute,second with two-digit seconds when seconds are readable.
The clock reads 4,27
